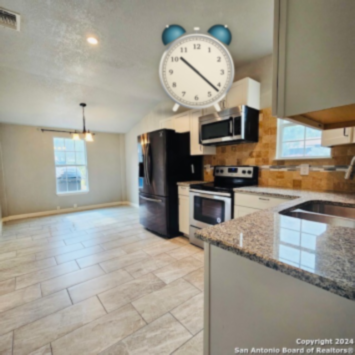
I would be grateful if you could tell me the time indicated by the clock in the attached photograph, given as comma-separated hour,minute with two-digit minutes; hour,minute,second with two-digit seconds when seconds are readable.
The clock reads 10,22
